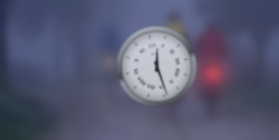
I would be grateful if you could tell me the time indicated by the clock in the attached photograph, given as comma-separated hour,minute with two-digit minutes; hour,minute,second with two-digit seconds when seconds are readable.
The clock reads 12,29
